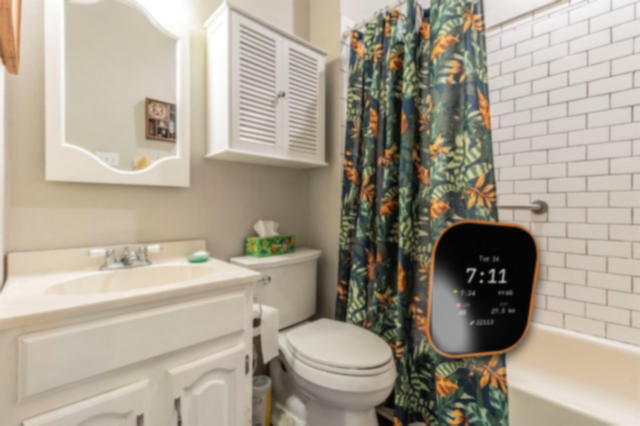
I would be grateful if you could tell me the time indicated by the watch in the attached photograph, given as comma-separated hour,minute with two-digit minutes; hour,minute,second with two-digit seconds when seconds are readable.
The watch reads 7,11
